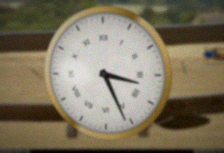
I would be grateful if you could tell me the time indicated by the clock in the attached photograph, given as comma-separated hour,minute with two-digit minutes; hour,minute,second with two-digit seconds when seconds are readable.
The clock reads 3,26
